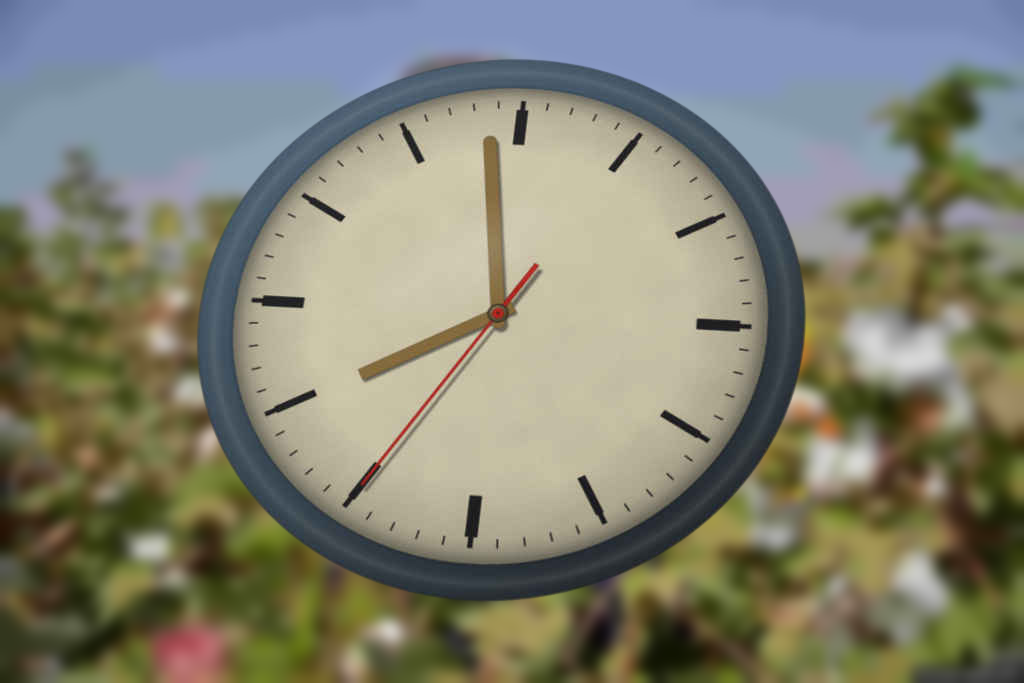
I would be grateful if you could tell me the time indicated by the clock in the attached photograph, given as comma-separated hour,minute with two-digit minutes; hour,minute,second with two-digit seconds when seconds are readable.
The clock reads 7,58,35
